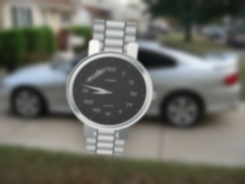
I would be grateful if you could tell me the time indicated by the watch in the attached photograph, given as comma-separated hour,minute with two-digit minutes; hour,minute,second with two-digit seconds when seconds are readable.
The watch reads 8,47
